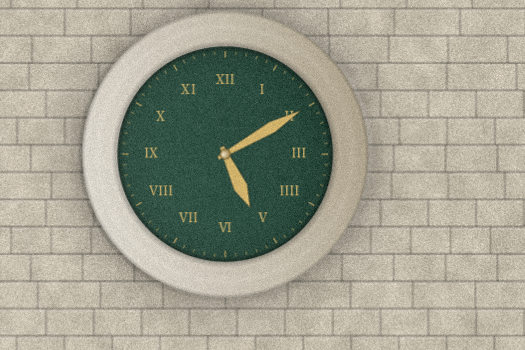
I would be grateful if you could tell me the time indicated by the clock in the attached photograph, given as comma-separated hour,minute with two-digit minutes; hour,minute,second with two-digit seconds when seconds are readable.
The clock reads 5,10
